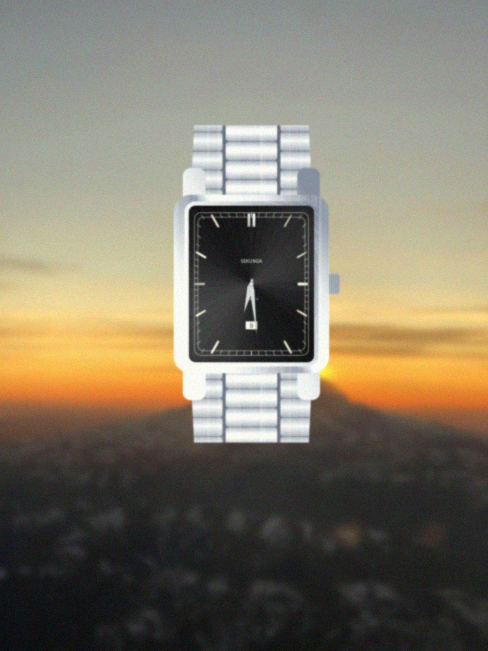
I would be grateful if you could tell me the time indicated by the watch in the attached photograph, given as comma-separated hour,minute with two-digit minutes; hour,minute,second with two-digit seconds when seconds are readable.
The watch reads 6,29
